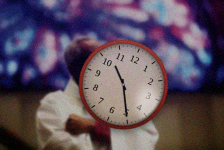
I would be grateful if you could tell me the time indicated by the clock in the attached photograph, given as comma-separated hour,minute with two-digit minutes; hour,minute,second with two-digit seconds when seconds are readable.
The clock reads 10,25
